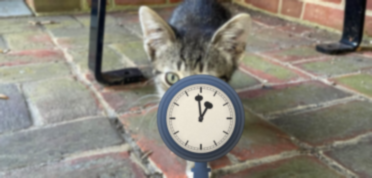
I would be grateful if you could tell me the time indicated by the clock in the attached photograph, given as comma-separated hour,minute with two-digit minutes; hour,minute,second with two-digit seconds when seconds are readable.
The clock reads 12,59
